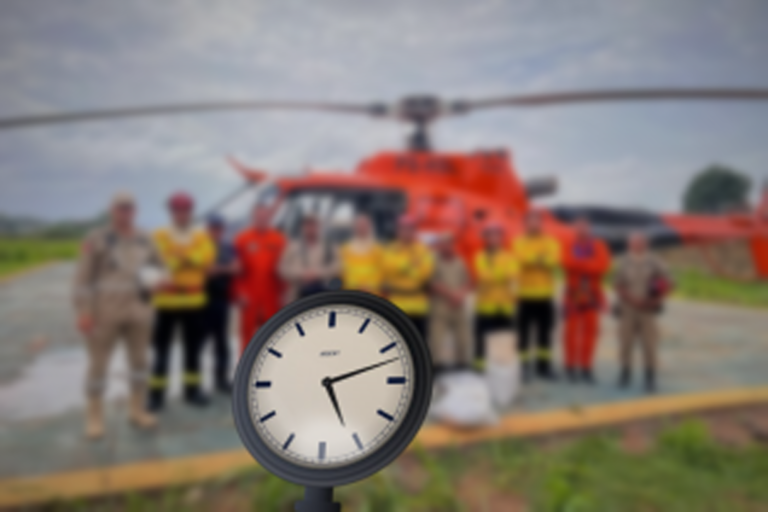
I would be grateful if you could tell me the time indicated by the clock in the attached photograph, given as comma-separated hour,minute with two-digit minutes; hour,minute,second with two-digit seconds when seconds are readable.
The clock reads 5,12
